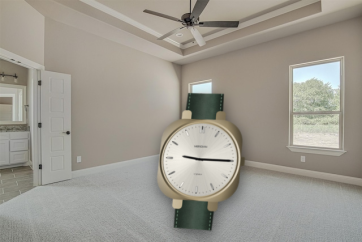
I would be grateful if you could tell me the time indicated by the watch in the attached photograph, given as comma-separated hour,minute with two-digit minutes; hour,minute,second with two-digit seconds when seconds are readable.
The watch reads 9,15
